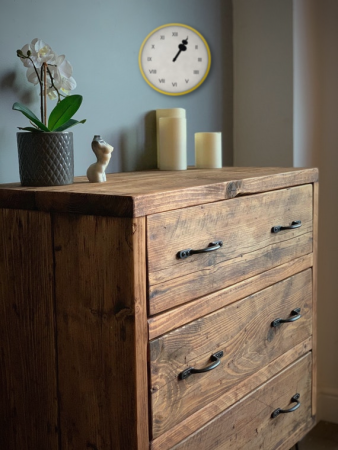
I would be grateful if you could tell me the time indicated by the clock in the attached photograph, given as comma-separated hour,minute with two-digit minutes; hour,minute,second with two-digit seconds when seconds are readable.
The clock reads 1,05
